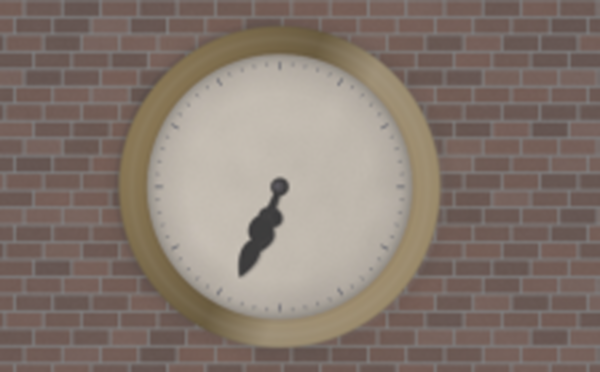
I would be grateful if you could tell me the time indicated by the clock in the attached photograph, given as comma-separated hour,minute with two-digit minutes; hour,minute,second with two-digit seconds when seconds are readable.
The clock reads 6,34
